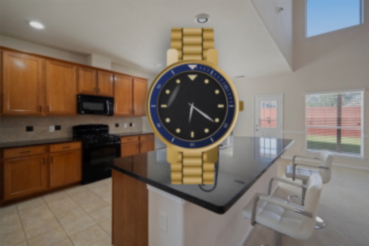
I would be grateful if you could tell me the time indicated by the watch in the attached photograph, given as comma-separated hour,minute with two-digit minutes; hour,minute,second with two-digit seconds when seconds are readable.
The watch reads 6,21
